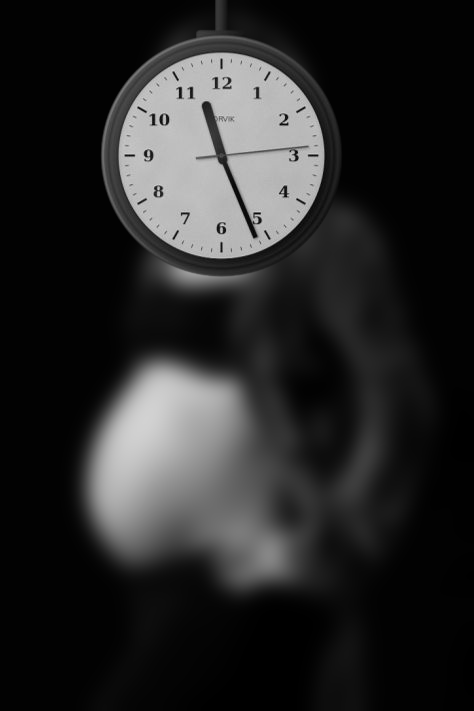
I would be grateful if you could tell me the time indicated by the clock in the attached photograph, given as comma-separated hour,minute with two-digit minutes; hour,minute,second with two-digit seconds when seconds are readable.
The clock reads 11,26,14
